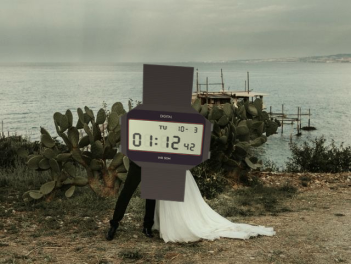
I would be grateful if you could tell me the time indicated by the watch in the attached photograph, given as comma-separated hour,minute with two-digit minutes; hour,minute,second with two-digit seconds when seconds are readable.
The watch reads 1,12,42
